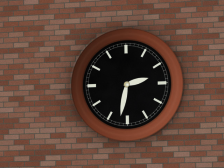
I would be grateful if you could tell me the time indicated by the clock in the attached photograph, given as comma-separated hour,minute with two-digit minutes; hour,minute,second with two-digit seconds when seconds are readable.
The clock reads 2,32
